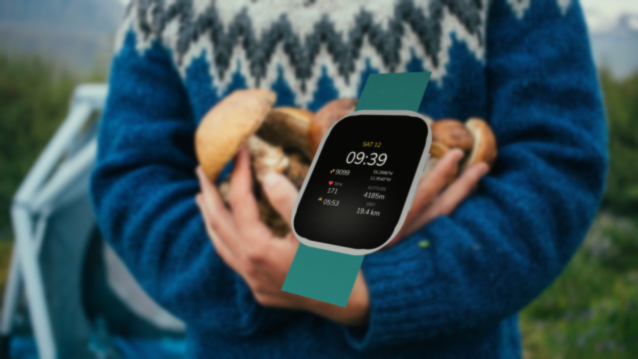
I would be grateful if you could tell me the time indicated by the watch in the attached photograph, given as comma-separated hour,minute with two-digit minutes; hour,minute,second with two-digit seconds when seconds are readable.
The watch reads 9,39
